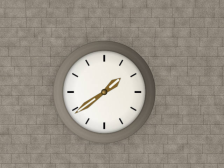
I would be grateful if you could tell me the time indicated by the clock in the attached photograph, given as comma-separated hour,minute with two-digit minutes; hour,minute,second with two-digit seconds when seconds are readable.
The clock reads 1,39
